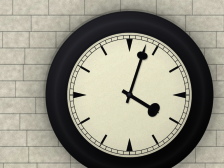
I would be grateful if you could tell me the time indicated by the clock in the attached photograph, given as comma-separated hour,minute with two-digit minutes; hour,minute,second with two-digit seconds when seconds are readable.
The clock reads 4,03
